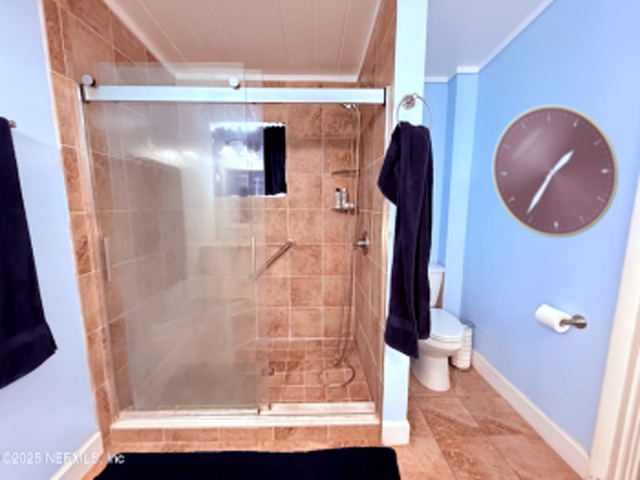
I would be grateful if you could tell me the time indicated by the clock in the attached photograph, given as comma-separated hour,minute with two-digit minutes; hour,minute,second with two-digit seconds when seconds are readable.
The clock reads 1,36
